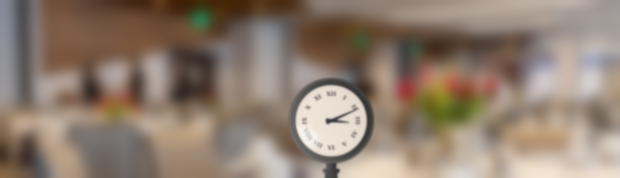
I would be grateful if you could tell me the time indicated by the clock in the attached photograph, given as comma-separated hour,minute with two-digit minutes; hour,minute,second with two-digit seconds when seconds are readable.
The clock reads 3,11
